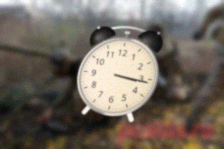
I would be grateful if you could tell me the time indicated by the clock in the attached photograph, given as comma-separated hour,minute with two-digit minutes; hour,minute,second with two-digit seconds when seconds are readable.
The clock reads 3,16
